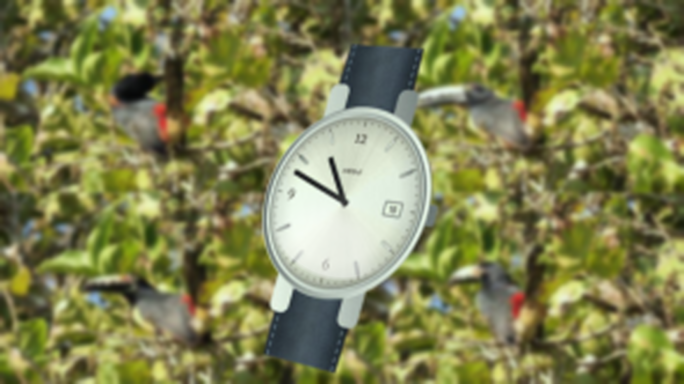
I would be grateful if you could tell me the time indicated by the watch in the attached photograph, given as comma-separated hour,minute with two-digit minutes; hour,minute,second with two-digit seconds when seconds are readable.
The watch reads 10,48
